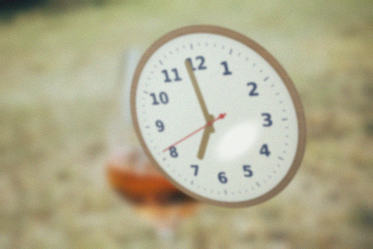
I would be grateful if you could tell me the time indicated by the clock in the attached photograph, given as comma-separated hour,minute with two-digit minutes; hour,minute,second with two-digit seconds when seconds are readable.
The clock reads 6,58,41
